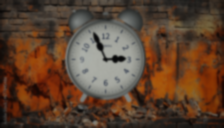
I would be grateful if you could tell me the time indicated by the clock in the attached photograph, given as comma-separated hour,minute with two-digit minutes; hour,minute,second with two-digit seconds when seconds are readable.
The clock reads 2,56
